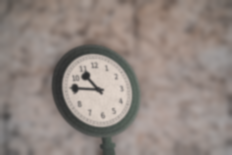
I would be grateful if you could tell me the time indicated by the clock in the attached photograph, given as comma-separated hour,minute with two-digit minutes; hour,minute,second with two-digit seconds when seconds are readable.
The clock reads 10,46
